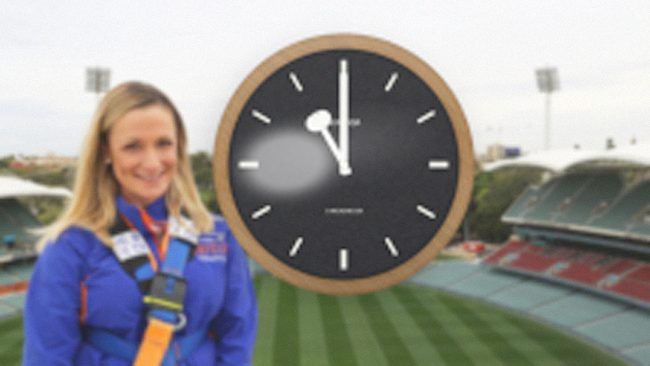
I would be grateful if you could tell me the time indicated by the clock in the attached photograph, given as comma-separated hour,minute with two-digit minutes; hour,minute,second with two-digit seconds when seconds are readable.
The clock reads 11,00
